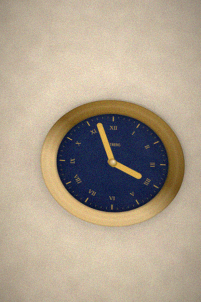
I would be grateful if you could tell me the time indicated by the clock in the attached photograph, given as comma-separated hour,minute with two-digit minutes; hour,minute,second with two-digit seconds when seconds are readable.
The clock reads 3,57
